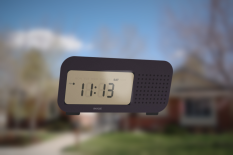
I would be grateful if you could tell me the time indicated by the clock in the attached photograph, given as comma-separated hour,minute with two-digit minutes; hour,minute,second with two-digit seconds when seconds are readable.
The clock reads 11,13
